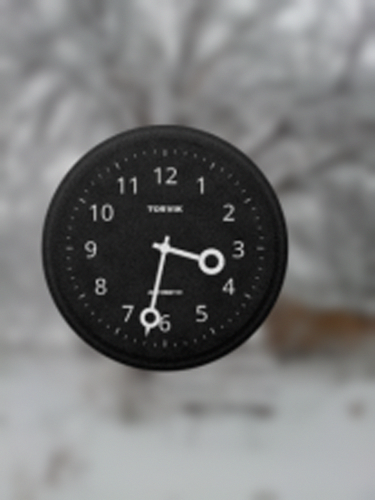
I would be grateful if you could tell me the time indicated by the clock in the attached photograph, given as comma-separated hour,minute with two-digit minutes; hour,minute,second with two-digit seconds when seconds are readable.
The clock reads 3,32
